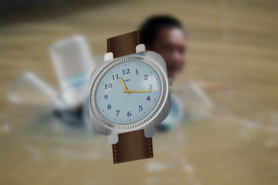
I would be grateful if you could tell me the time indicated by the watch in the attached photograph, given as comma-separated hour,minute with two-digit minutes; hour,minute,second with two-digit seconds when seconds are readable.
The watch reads 11,17
